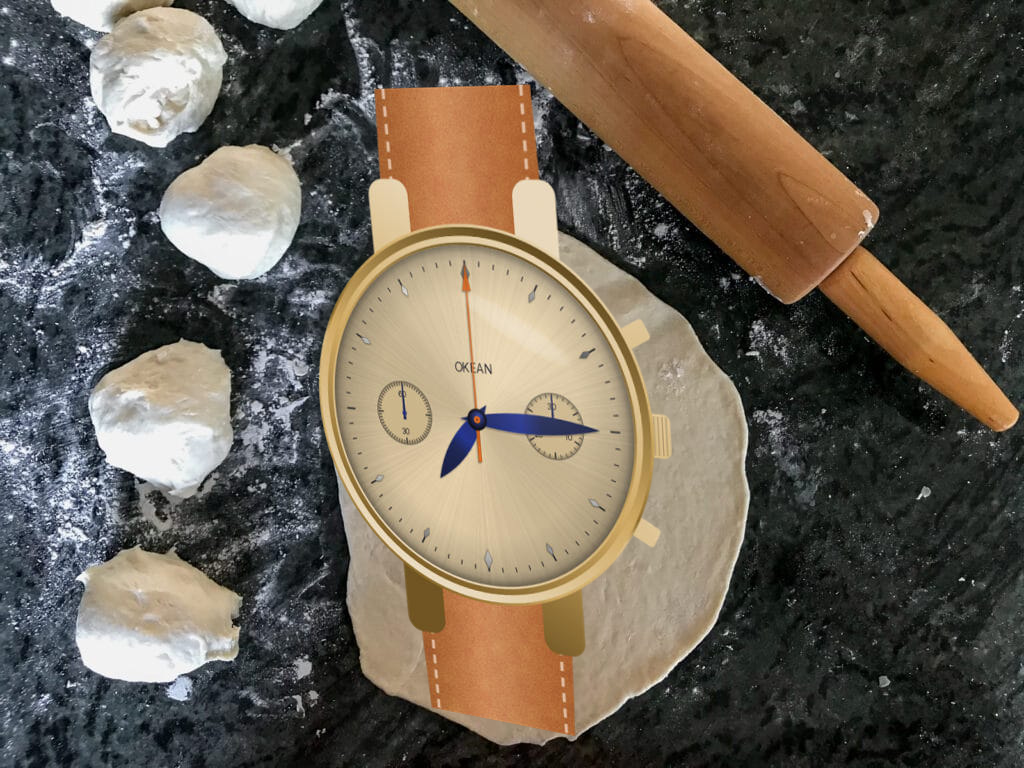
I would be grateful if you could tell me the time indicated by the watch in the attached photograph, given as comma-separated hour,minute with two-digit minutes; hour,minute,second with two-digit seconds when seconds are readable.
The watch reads 7,15
